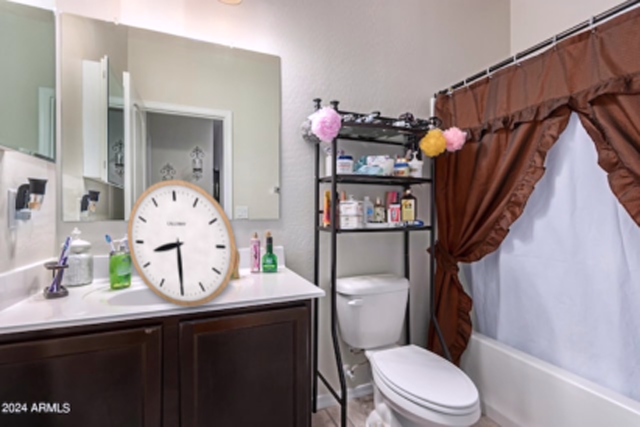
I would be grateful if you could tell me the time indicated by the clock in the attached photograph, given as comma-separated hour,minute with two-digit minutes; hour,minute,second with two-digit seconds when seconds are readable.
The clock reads 8,30
